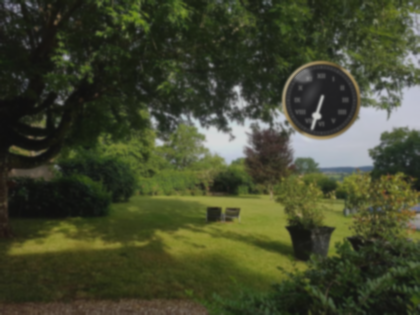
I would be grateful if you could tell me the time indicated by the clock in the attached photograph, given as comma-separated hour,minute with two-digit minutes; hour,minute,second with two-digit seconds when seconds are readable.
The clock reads 6,33
